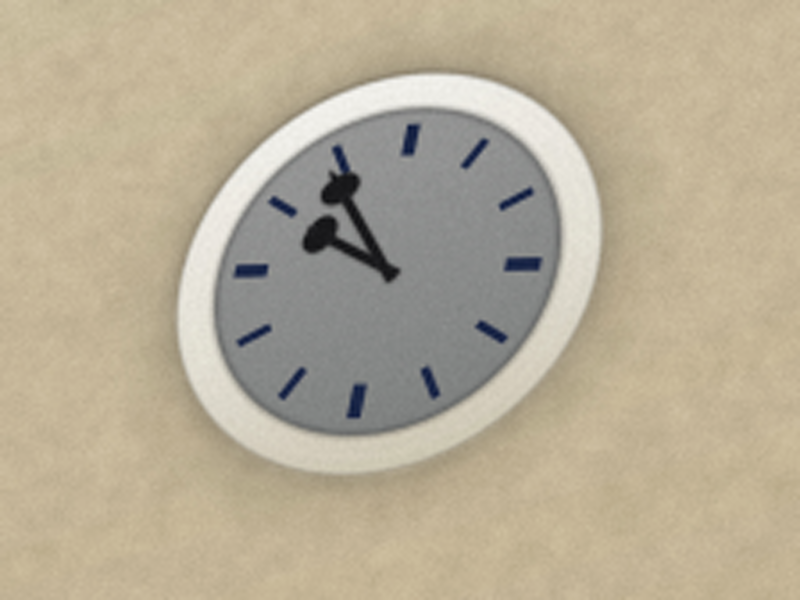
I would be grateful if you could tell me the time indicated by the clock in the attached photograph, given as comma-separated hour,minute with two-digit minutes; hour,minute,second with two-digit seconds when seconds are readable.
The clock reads 9,54
